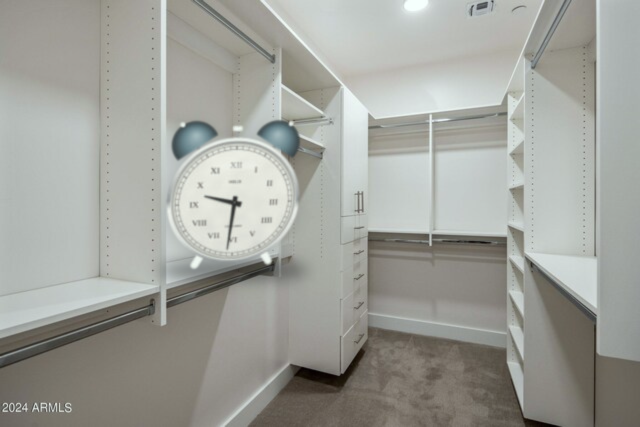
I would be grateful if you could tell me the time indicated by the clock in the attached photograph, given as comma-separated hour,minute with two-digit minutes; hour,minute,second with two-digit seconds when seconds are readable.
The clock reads 9,31
